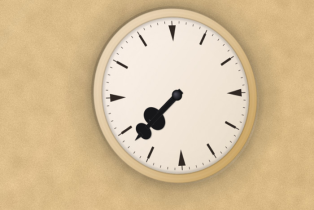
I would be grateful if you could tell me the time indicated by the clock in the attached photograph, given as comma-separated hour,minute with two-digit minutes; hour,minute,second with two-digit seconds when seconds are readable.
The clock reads 7,38
